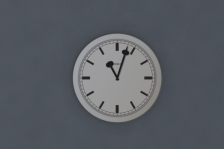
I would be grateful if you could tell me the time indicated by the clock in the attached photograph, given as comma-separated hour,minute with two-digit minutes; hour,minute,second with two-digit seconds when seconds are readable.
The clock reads 11,03
